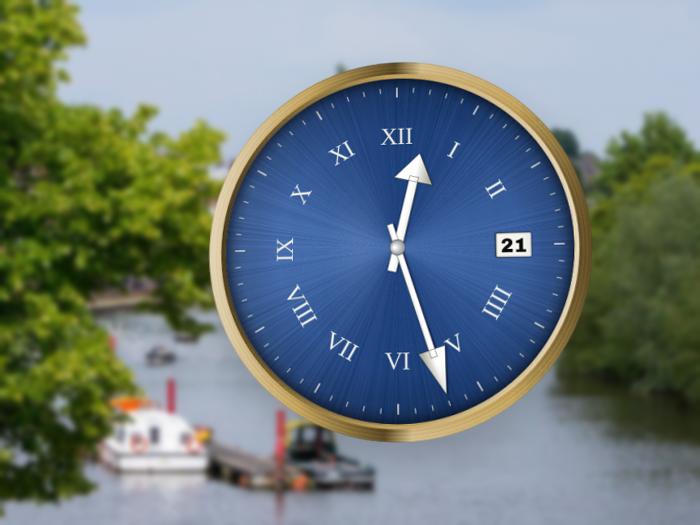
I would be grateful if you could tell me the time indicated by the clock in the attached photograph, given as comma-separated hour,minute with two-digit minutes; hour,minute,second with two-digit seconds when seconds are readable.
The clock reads 12,27
